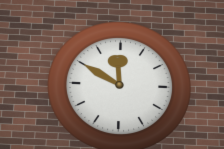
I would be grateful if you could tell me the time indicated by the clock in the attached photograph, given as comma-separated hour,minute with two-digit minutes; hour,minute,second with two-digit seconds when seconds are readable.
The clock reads 11,50
